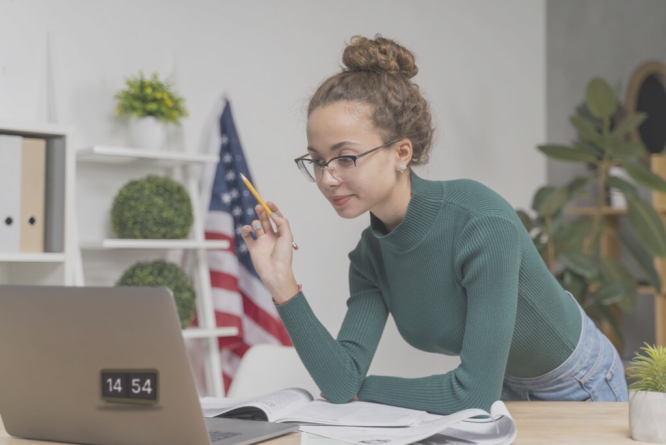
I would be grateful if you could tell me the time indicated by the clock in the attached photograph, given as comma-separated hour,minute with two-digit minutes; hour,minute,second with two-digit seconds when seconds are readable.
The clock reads 14,54
